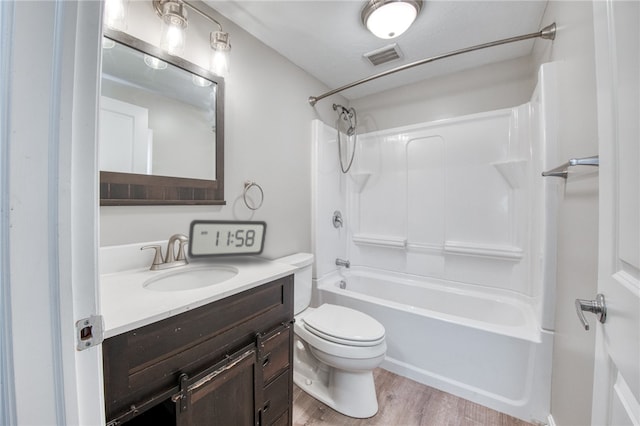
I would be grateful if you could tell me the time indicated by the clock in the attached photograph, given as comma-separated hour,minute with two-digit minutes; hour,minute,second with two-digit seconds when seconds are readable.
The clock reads 11,58
